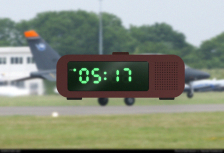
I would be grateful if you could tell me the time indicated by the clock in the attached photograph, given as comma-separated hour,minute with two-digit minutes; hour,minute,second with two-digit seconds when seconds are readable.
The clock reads 5,17
